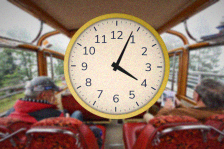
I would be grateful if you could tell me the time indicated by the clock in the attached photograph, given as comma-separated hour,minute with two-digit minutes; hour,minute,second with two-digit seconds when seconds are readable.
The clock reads 4,04
